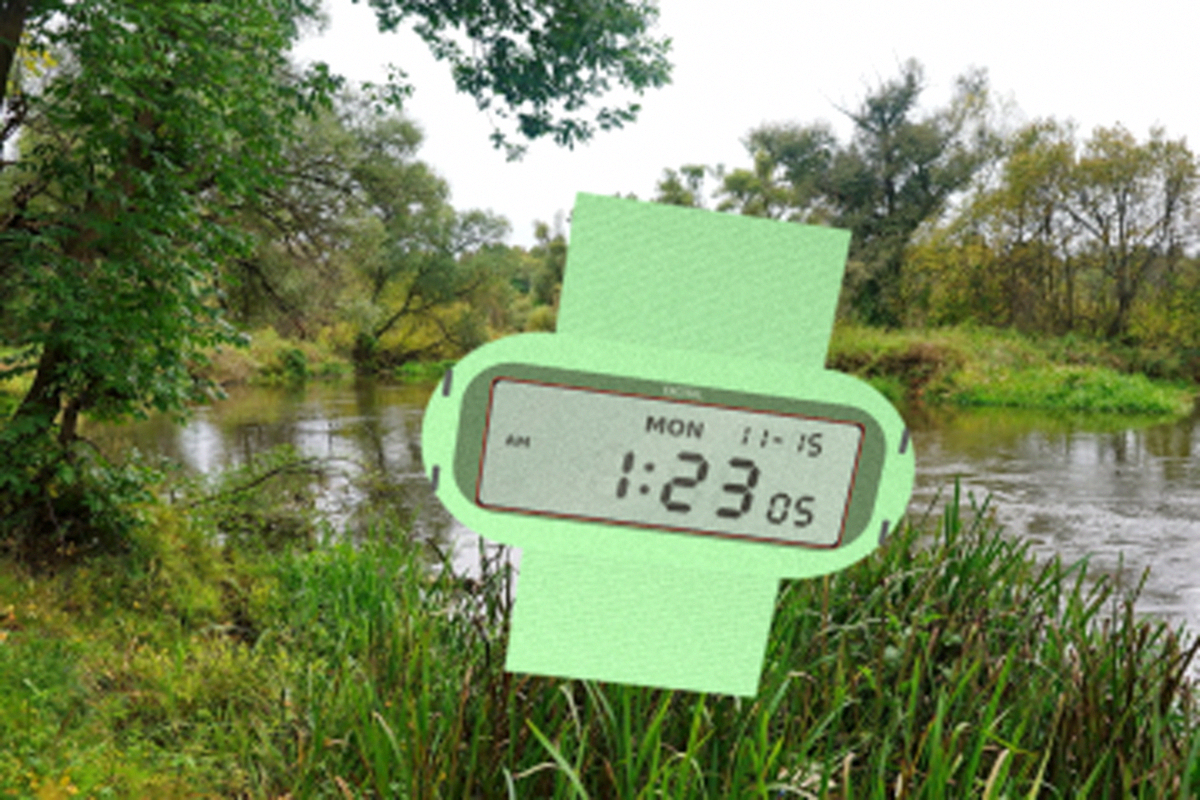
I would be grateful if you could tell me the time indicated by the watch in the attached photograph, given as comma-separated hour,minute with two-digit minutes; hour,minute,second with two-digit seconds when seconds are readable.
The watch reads 1,23,05
